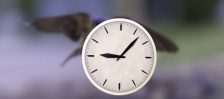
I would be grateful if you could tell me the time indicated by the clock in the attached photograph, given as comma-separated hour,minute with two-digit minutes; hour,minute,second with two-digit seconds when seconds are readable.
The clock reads 9,07
